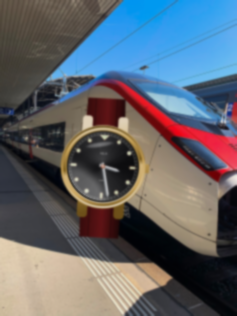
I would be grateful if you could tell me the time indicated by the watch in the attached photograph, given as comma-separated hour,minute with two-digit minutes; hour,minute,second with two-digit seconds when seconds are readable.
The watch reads 3,28
